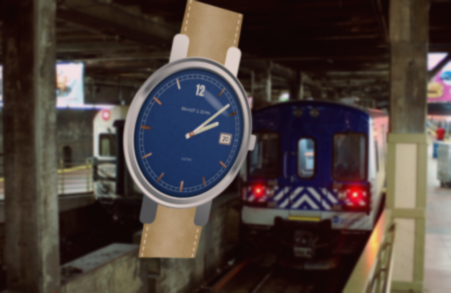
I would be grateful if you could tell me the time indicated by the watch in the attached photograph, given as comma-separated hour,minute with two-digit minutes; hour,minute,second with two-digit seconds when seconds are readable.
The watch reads 2,08
